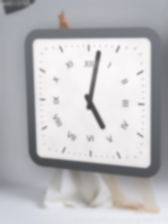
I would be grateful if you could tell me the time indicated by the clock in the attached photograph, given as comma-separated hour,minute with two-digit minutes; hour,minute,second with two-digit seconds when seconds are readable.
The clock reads 5,02
